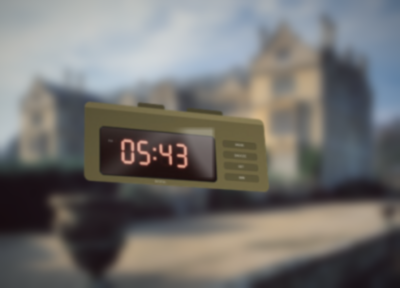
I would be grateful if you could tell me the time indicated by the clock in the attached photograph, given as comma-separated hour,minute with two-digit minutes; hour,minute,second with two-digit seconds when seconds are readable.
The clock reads 5,43
